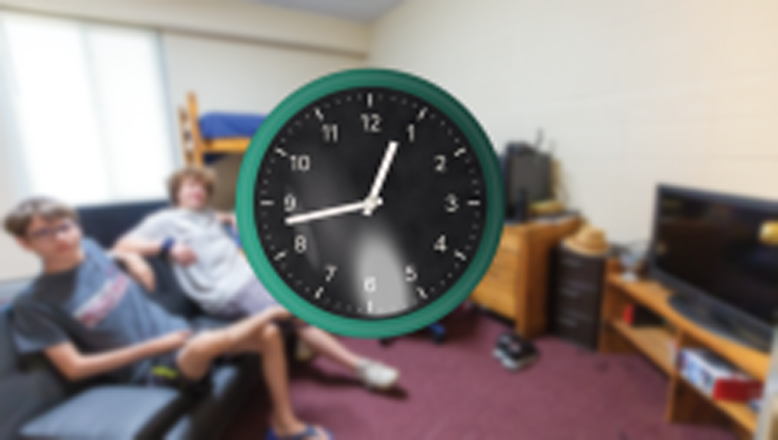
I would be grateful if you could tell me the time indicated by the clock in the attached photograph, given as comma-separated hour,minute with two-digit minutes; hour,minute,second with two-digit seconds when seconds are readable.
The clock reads 12,43
